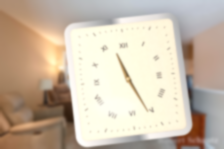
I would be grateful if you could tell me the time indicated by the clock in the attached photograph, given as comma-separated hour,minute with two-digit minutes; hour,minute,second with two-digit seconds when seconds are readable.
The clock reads 11,26
